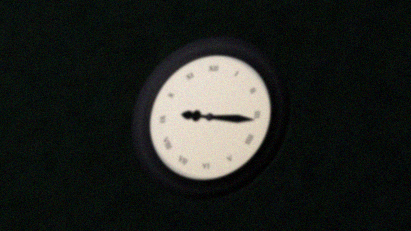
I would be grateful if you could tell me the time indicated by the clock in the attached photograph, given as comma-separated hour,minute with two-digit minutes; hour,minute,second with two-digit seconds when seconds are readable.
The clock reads 9,16
